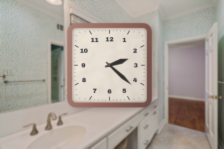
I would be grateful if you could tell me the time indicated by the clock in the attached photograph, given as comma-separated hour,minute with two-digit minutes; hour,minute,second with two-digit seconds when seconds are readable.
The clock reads 2,22
